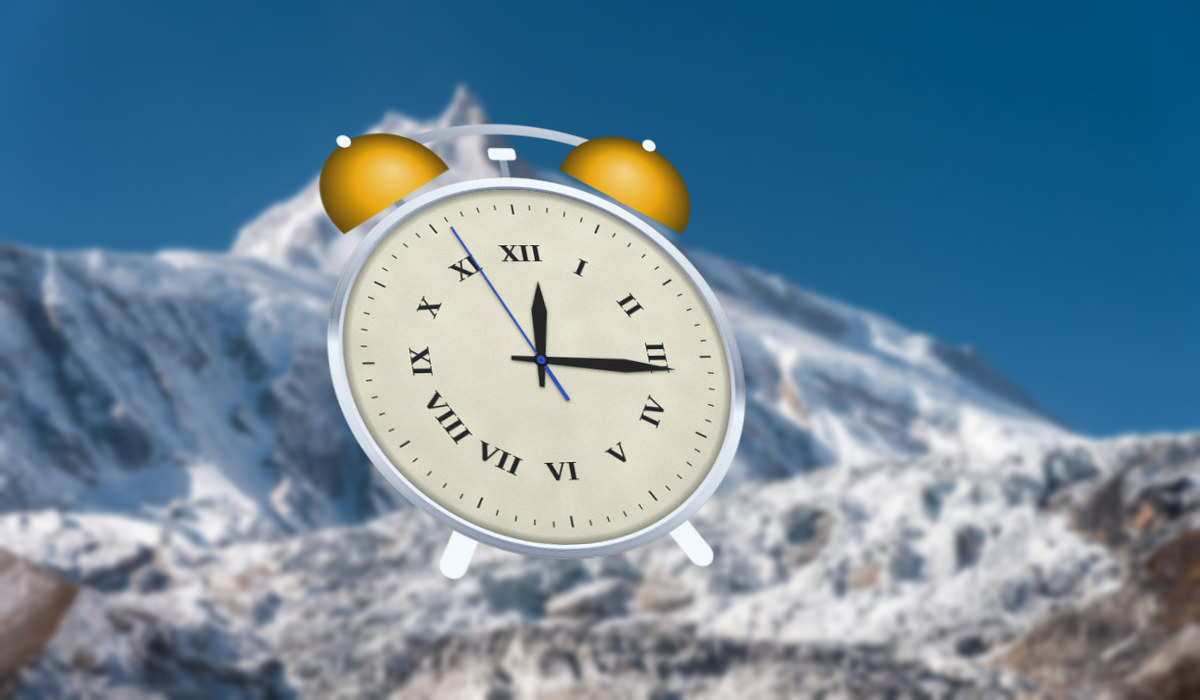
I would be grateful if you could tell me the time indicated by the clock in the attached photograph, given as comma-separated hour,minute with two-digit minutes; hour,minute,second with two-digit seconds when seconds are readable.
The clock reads 12,15,56
